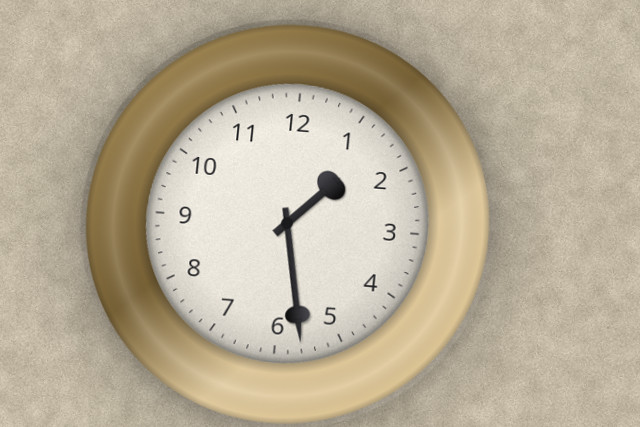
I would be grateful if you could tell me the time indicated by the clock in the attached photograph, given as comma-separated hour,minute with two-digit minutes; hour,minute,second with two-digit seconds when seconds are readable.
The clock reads 1,28
